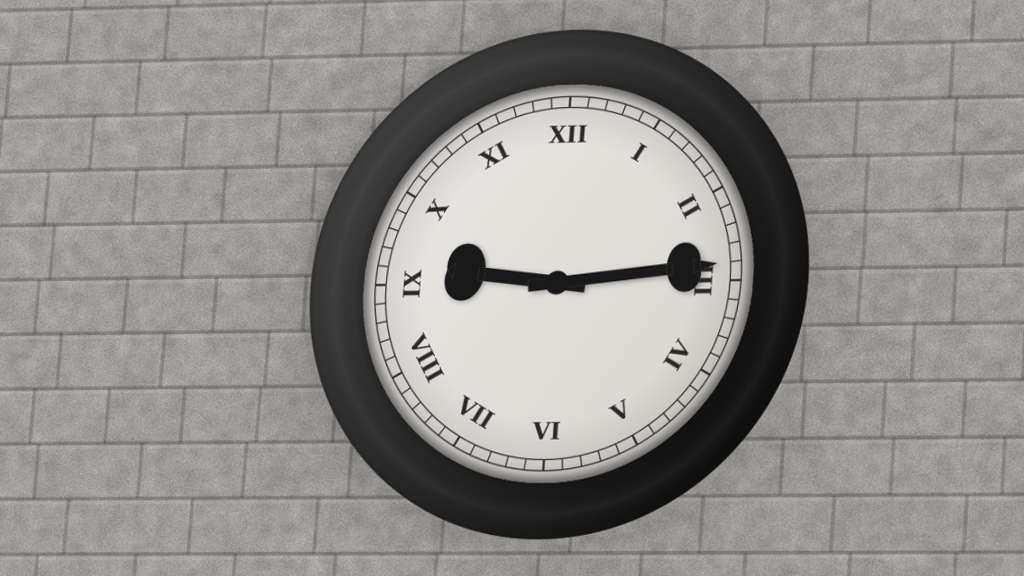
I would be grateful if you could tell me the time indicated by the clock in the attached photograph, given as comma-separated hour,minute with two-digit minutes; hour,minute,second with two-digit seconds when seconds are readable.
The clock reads 9,14
